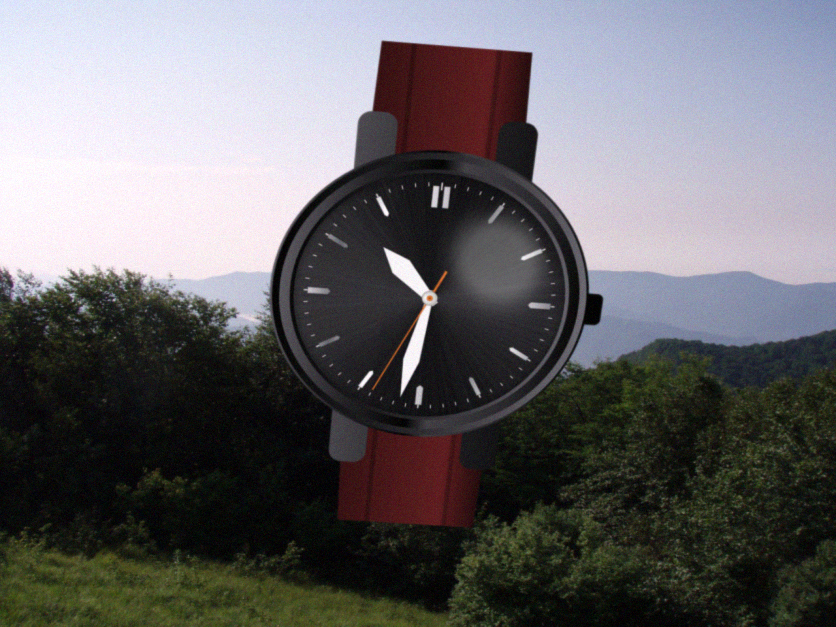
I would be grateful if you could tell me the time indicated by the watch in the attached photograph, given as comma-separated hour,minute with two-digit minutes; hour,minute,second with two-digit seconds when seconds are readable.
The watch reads 10,31,34
